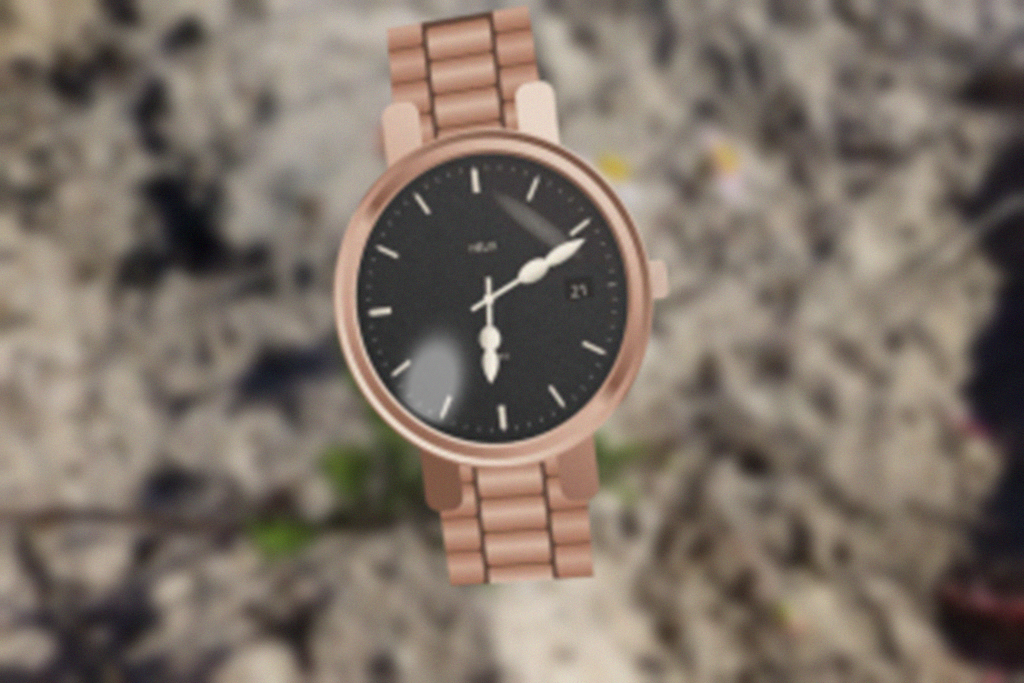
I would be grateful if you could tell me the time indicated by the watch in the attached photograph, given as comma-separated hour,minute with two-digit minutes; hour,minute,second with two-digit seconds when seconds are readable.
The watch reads 6,11
